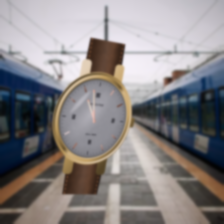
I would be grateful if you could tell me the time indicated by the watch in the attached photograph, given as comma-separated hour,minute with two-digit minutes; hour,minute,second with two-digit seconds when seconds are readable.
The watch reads 10,58
